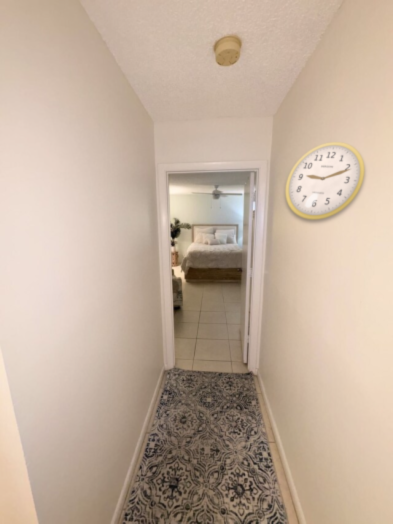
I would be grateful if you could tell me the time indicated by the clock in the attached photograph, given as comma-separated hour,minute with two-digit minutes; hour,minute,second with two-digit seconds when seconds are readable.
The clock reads 9,11
